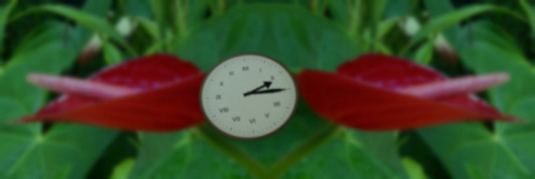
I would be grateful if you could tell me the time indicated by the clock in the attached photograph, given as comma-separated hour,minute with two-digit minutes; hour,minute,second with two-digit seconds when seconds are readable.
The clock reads 2,15
